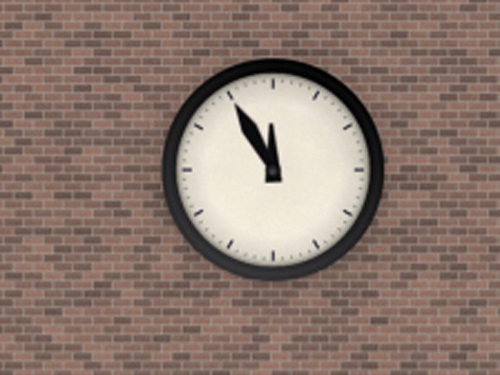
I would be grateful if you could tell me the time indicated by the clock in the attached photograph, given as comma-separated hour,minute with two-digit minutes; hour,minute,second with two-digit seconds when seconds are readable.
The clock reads 11,55
